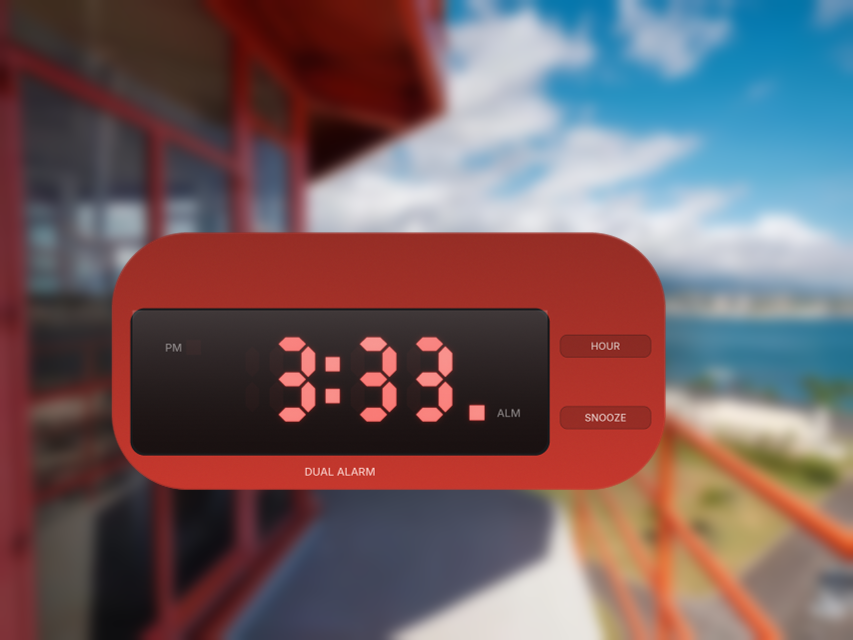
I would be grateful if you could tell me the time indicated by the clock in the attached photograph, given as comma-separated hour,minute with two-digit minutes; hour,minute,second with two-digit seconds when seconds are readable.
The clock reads 3,33
